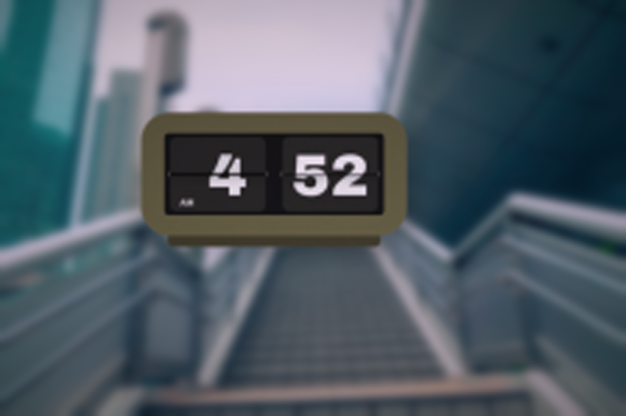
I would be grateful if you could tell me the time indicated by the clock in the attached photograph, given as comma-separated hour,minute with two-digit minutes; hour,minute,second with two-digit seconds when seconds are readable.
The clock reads 4,52
